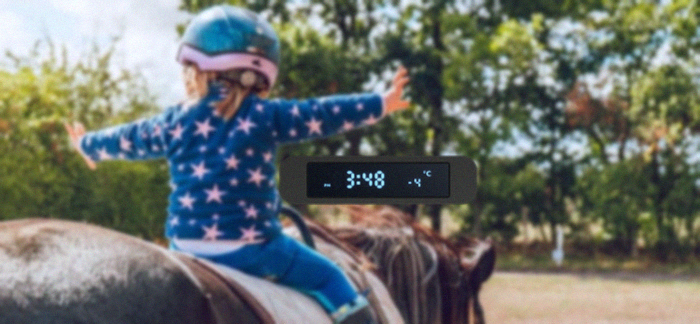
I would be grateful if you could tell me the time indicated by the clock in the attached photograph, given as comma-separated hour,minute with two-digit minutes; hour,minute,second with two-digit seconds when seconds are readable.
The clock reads 3,48
